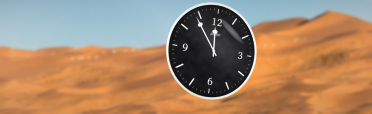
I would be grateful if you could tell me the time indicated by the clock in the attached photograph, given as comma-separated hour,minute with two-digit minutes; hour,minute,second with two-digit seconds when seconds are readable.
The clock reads 11,54
